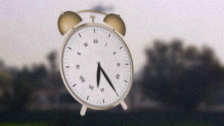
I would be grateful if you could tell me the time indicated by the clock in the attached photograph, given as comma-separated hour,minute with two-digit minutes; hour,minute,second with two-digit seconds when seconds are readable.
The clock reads 6,25
